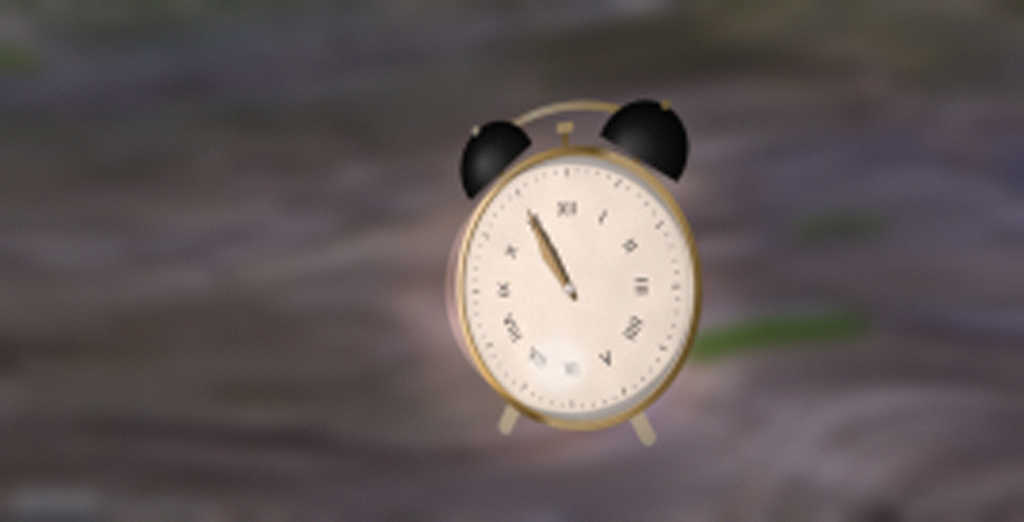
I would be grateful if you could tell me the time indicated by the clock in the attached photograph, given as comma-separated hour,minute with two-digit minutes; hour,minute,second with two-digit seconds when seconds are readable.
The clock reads 10,55
